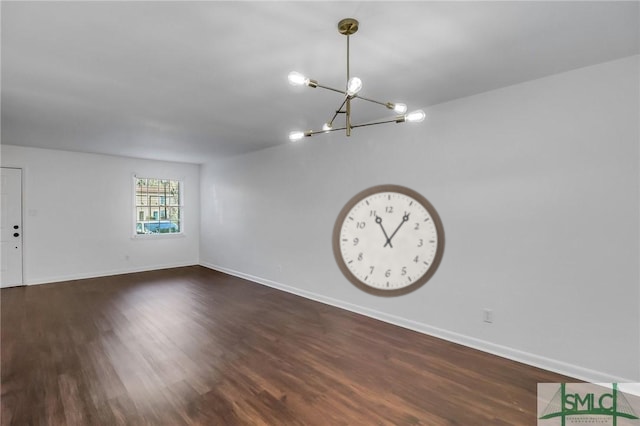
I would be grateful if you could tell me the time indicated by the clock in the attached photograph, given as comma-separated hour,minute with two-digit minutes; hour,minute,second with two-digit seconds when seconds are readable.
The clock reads 11,06
